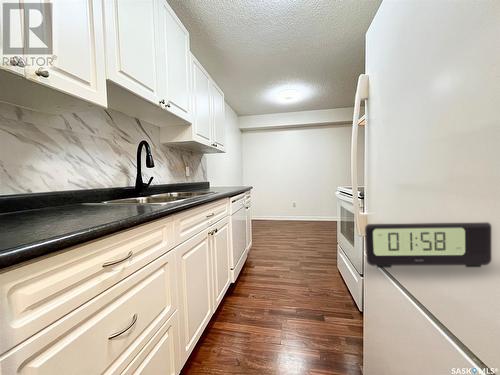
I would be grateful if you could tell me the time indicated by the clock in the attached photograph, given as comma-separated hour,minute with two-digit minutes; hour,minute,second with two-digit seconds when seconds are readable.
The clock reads 1,58
